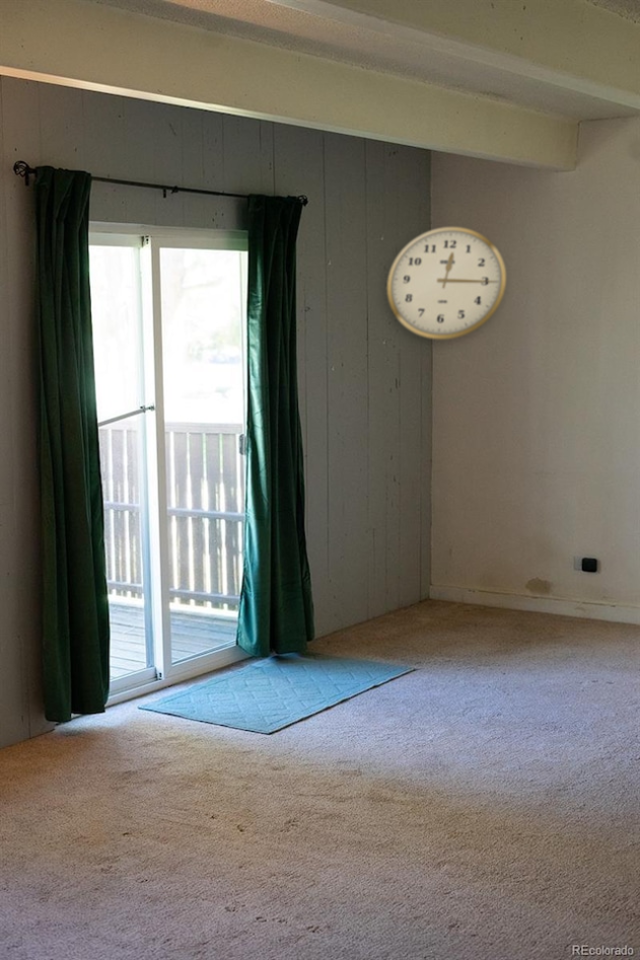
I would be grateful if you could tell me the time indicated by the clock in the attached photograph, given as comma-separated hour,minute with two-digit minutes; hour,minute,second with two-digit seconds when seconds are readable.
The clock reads 12,15
